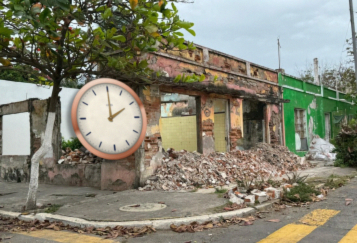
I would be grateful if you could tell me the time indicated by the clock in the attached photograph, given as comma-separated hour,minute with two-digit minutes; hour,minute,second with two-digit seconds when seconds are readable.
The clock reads 2,00
